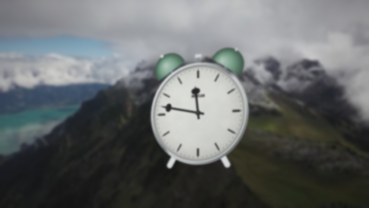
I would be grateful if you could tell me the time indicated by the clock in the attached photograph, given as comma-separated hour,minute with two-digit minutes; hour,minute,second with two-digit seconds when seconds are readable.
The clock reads 11,47
